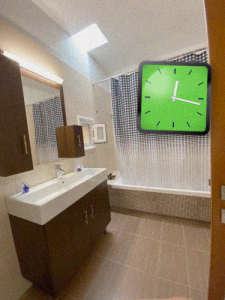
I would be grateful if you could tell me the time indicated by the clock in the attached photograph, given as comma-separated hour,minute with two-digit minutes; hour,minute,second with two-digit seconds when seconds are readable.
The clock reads 12,17
